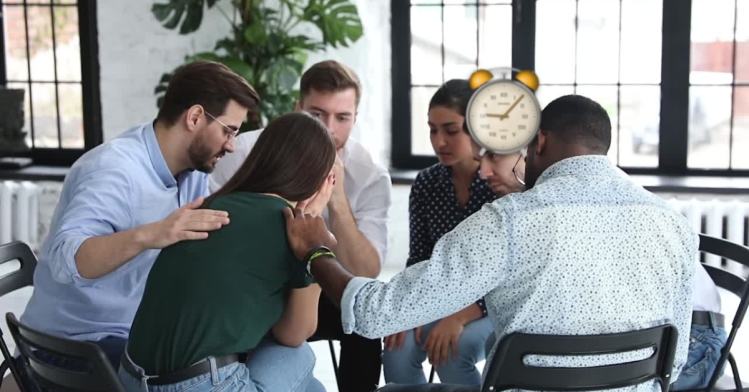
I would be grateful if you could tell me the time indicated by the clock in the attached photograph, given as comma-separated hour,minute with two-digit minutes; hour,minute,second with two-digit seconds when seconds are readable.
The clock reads 9,07
